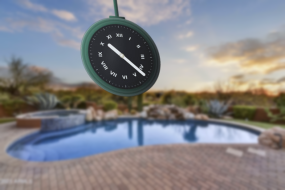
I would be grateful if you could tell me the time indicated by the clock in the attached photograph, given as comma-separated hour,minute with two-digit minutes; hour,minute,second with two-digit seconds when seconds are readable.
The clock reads 10,22
